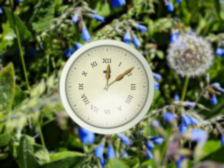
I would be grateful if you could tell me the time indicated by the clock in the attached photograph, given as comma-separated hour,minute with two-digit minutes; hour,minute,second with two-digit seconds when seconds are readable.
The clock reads 12,09
